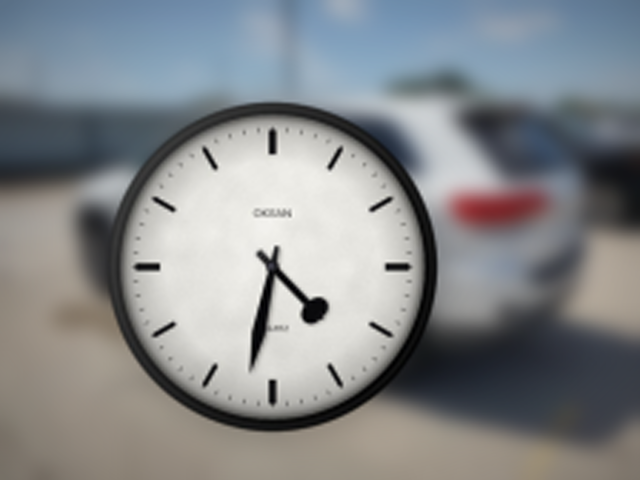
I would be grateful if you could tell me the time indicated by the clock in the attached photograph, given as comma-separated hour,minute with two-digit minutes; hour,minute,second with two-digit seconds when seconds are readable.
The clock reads 4,32
